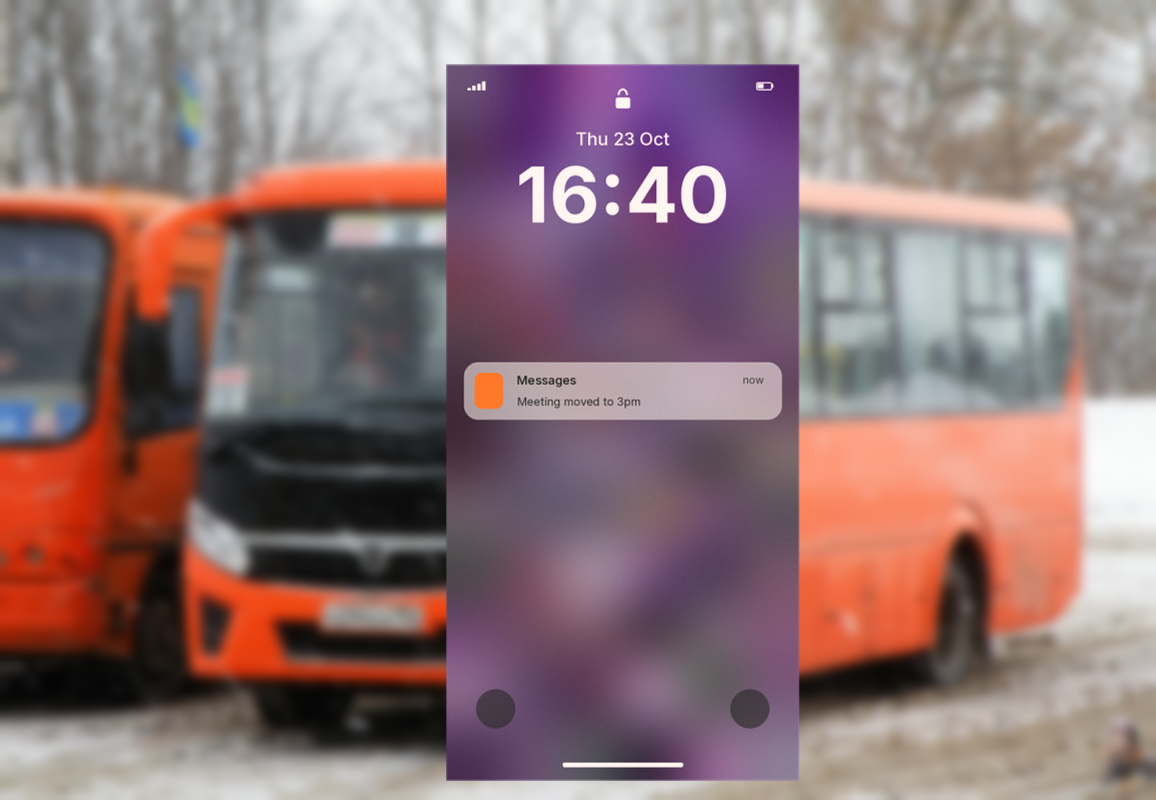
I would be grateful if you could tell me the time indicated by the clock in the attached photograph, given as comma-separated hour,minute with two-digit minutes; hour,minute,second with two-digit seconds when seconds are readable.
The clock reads 16,40
